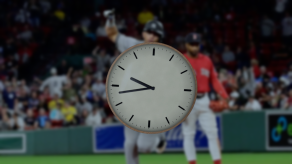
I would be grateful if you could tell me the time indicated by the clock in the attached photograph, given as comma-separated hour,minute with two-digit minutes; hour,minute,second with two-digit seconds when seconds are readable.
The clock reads 9,43
